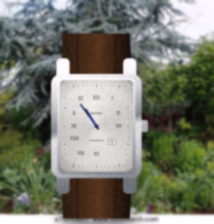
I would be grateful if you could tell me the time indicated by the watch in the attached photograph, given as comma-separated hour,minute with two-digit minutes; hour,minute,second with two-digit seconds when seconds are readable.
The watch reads 10,54
